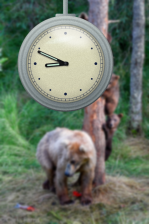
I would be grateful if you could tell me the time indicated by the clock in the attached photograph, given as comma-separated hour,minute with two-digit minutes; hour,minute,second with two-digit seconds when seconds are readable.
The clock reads 8,49
